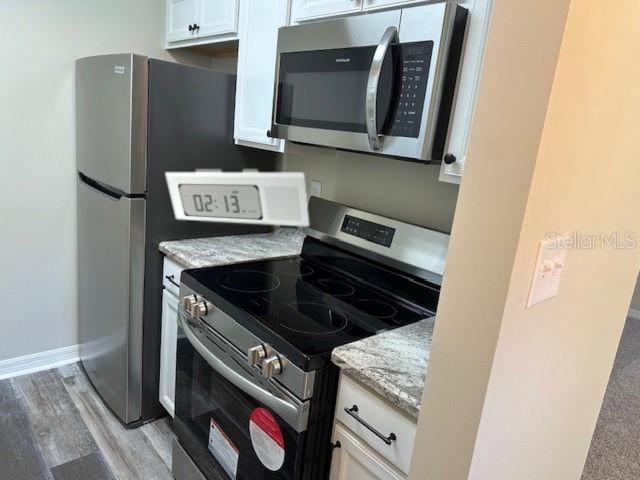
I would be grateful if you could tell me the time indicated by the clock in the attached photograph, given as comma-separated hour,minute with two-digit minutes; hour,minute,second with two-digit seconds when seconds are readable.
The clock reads 2,13
